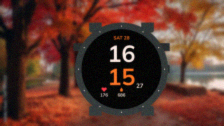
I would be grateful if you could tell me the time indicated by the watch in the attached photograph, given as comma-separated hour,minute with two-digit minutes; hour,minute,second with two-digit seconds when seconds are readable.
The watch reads 16,15
